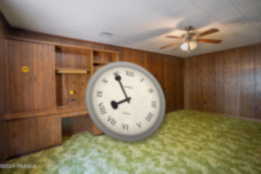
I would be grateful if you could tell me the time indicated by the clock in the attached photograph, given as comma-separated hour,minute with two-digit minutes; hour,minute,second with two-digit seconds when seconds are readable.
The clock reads 7,55
